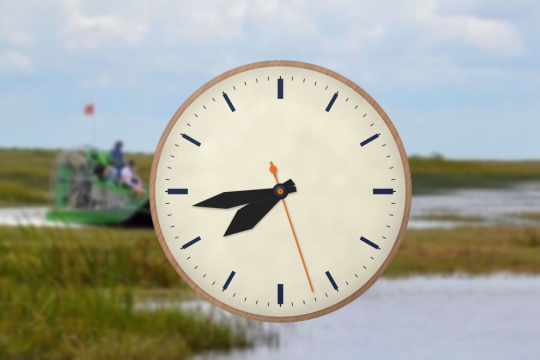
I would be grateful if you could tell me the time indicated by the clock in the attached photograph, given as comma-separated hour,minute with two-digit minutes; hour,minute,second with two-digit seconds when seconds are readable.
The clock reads 7,43,27
